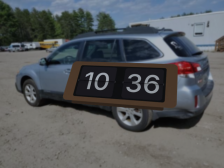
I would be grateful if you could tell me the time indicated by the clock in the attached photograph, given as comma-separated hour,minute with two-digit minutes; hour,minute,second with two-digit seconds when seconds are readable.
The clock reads 10,36
